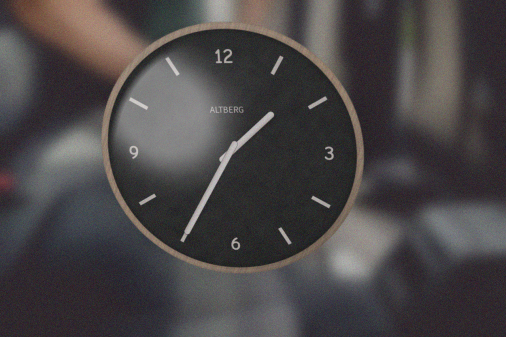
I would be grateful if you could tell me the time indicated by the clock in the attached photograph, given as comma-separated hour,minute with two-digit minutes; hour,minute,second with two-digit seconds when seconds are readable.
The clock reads 1,35
